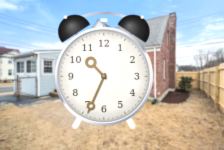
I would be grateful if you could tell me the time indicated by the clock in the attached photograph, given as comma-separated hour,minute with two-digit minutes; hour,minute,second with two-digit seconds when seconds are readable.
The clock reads 10,34
